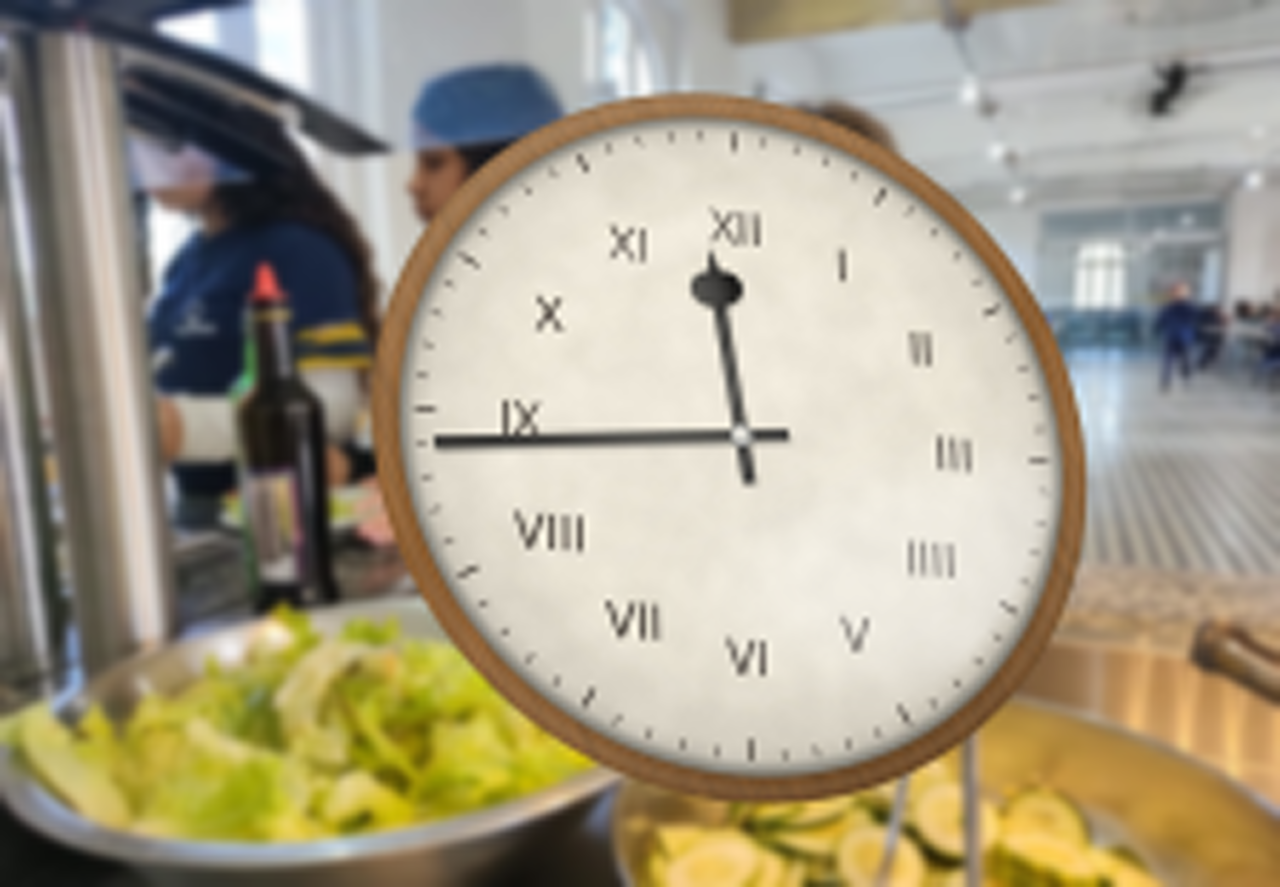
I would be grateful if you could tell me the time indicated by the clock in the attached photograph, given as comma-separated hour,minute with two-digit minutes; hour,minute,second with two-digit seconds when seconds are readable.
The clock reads 11,44
